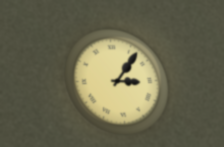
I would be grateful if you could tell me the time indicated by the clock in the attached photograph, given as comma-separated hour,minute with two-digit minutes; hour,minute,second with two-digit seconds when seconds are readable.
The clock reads 3,07
